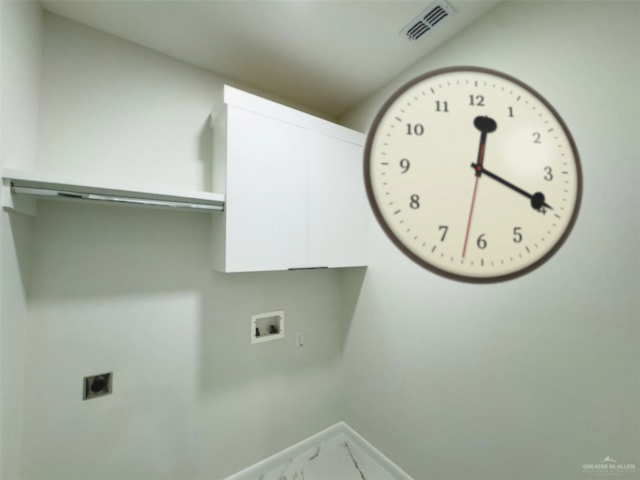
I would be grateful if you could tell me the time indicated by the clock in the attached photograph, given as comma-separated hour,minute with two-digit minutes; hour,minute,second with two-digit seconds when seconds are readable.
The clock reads 12,19,32
